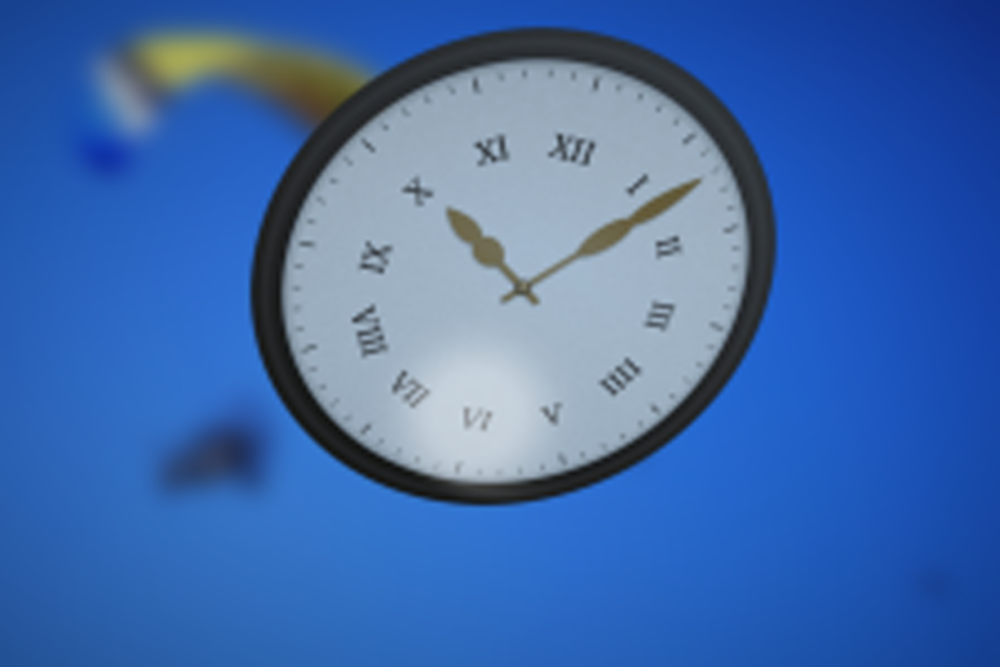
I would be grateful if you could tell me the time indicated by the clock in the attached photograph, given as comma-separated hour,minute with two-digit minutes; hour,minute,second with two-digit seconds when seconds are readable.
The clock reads 10,07
